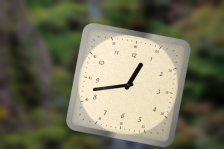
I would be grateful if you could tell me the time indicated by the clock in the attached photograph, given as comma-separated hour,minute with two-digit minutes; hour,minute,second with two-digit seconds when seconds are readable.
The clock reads 12,42
